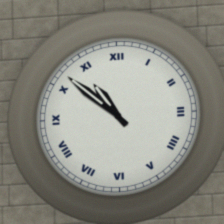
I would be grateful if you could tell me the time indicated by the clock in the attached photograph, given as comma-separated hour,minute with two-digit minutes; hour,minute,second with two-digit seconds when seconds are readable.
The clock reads 10,52
